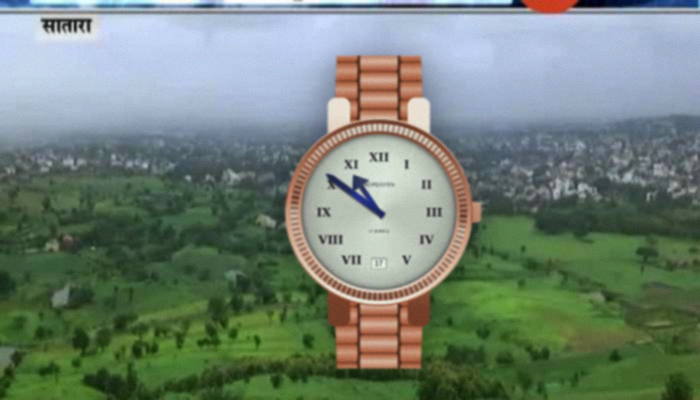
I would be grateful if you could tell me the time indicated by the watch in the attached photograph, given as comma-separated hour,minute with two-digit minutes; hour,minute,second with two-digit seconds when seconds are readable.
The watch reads 10,51
